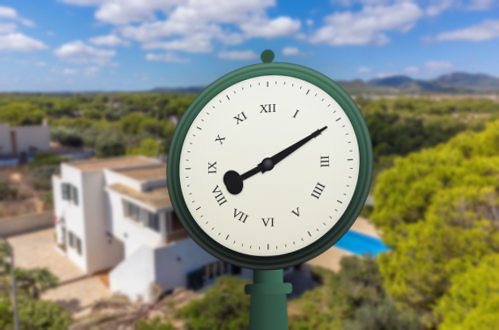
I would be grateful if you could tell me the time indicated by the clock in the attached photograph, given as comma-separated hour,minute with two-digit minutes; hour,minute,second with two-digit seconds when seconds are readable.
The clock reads 8,10
